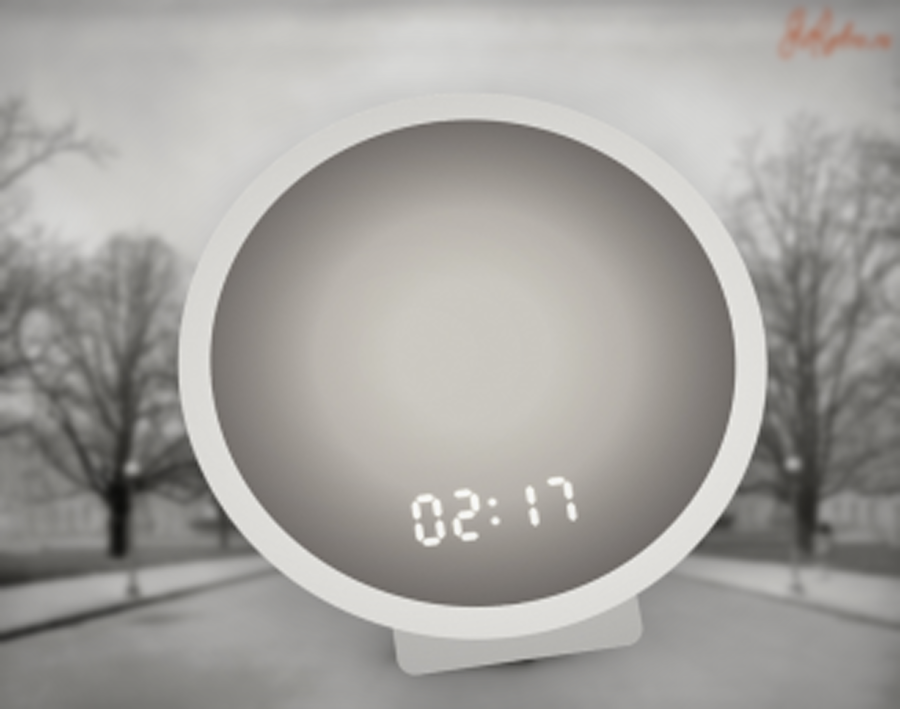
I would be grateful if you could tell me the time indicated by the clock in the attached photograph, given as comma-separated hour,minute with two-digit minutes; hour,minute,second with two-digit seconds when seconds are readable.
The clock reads 2,17
